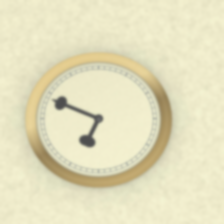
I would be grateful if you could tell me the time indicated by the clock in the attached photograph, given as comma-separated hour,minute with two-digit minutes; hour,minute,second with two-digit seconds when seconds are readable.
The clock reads 6,49
